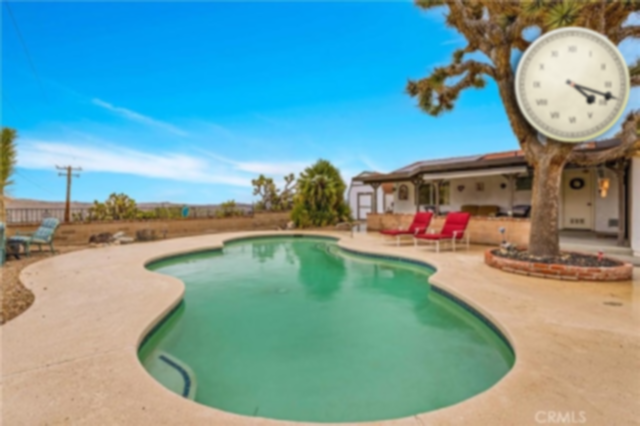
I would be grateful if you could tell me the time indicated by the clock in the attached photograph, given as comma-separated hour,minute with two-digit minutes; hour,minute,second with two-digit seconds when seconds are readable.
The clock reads 4,18
